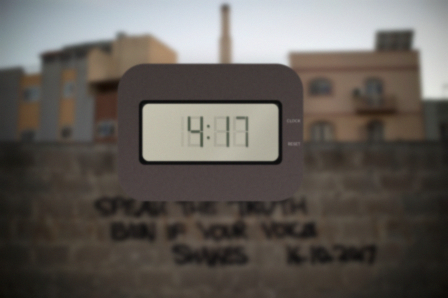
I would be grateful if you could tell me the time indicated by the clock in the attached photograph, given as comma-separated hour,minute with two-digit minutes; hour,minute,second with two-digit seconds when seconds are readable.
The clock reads 4,17
